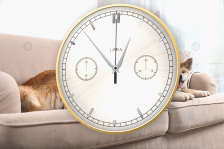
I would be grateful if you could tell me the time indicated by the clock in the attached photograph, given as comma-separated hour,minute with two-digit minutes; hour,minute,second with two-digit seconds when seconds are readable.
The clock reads 12,53
